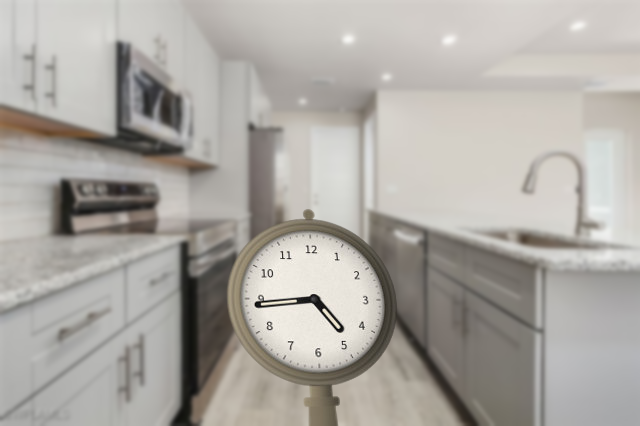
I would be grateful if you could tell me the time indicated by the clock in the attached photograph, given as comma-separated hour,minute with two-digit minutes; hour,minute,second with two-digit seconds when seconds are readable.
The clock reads 4,44
